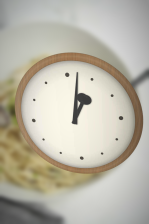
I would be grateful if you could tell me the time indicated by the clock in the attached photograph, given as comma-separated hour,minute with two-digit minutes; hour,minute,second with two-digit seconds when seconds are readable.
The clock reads 1,02
